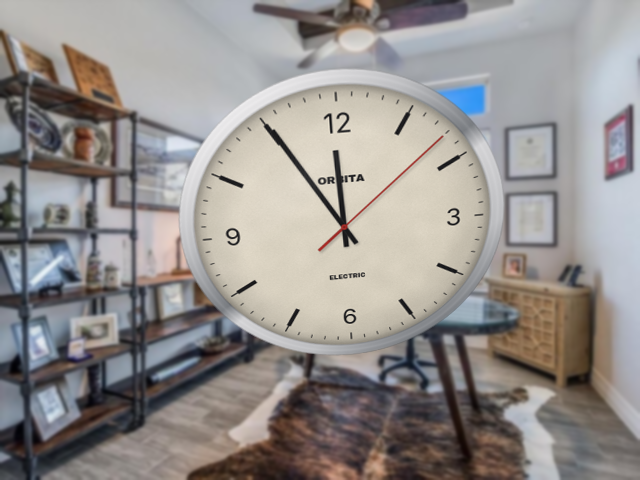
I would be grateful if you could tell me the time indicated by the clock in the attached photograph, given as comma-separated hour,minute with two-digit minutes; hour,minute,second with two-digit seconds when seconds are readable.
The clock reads 11,55,08
